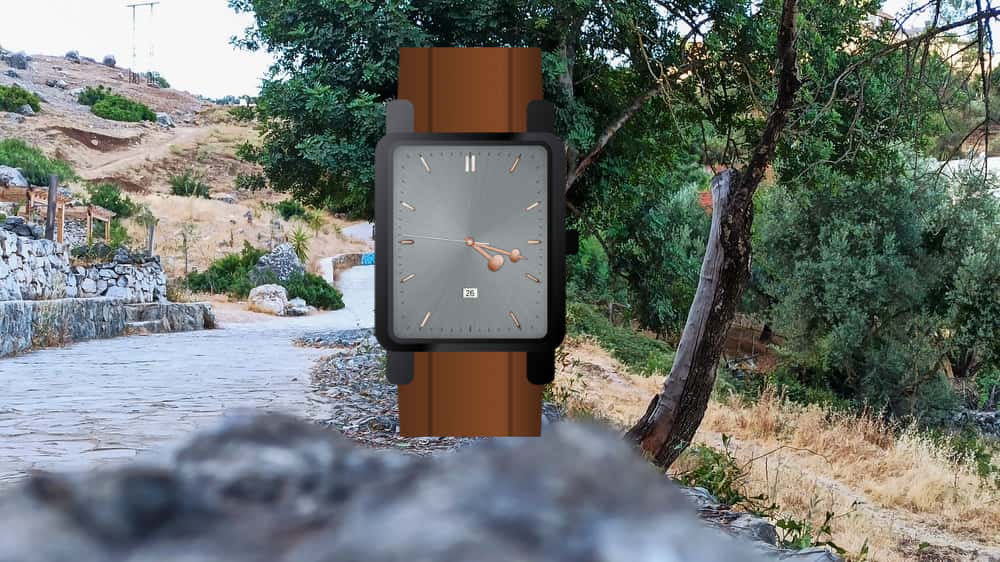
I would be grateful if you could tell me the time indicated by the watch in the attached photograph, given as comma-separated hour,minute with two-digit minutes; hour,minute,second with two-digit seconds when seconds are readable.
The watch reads 4,17,46
